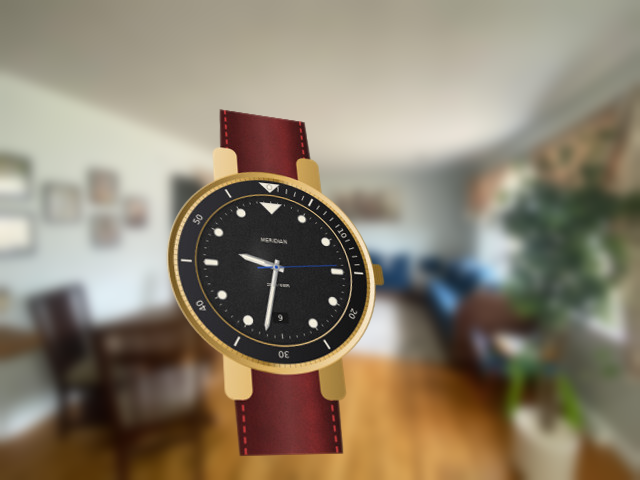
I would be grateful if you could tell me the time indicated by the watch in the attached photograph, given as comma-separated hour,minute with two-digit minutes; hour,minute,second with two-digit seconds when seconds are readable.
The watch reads 9,32,14
